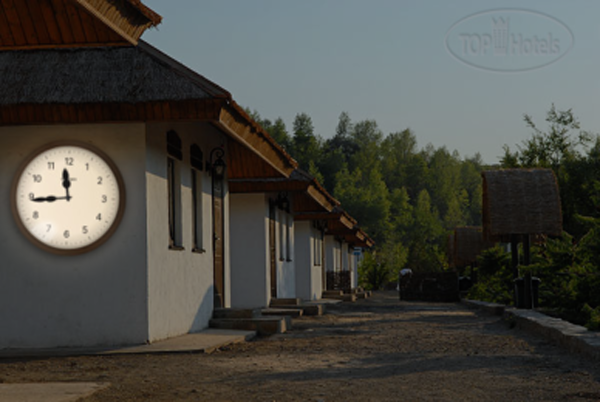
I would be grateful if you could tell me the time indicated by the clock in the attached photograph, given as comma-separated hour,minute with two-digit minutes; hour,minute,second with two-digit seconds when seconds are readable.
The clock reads 11,44
